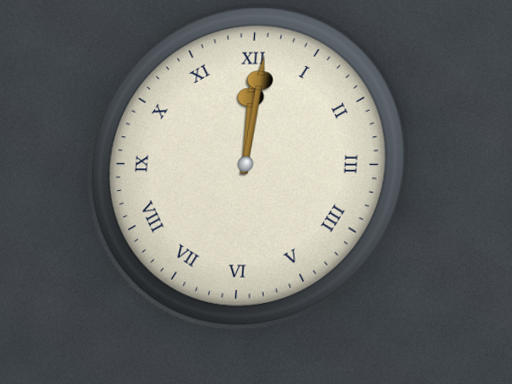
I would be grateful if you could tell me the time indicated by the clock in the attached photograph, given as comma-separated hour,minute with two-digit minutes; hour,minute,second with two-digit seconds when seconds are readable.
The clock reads 12,01
